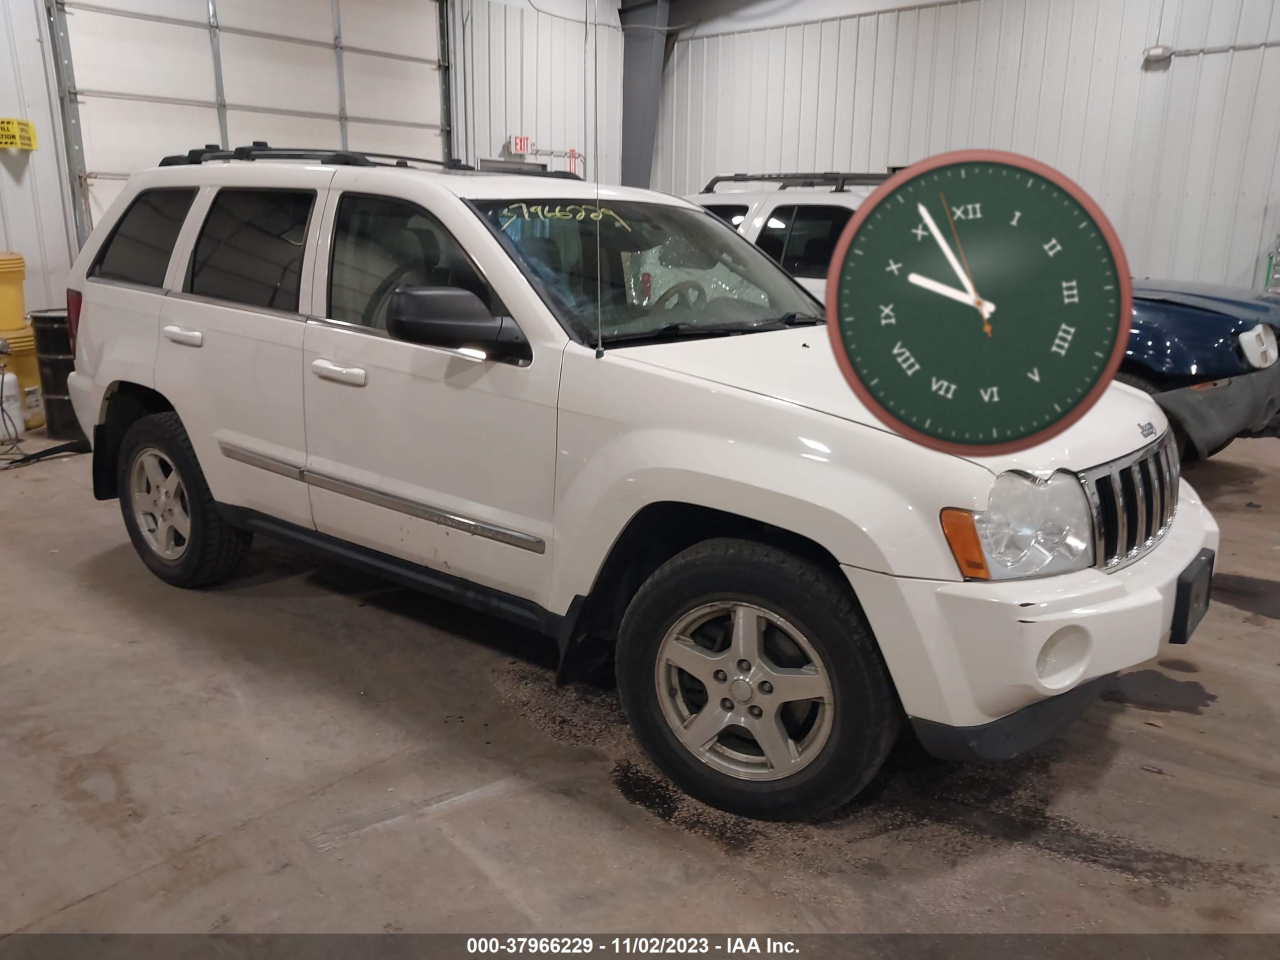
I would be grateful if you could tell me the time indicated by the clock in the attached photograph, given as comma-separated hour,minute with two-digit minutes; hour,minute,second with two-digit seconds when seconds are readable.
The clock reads 9,55,58
